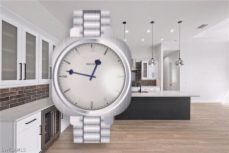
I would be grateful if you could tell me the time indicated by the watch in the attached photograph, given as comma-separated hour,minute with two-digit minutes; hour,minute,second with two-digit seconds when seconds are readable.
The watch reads 12,47
